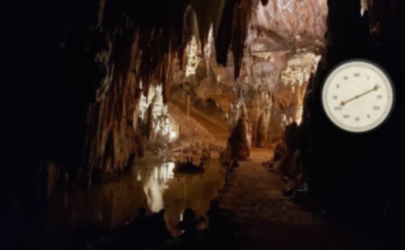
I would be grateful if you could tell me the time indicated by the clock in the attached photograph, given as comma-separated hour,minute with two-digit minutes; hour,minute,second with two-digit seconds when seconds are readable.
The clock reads 8,11
